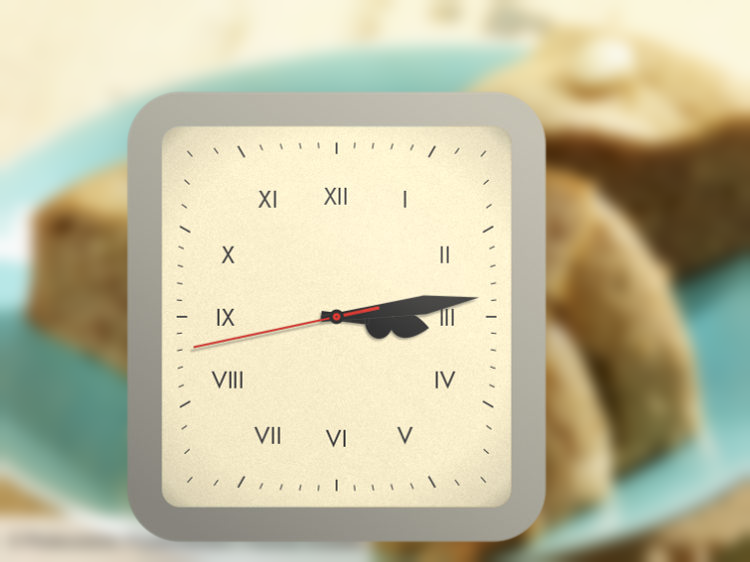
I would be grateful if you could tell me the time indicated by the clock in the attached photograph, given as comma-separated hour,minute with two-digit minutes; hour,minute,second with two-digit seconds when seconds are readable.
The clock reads 3,13,43
